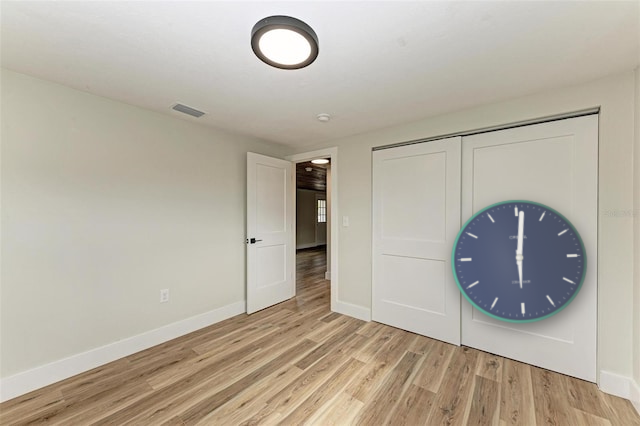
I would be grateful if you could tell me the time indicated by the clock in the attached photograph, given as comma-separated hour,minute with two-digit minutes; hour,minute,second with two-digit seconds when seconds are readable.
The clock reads 6,01
